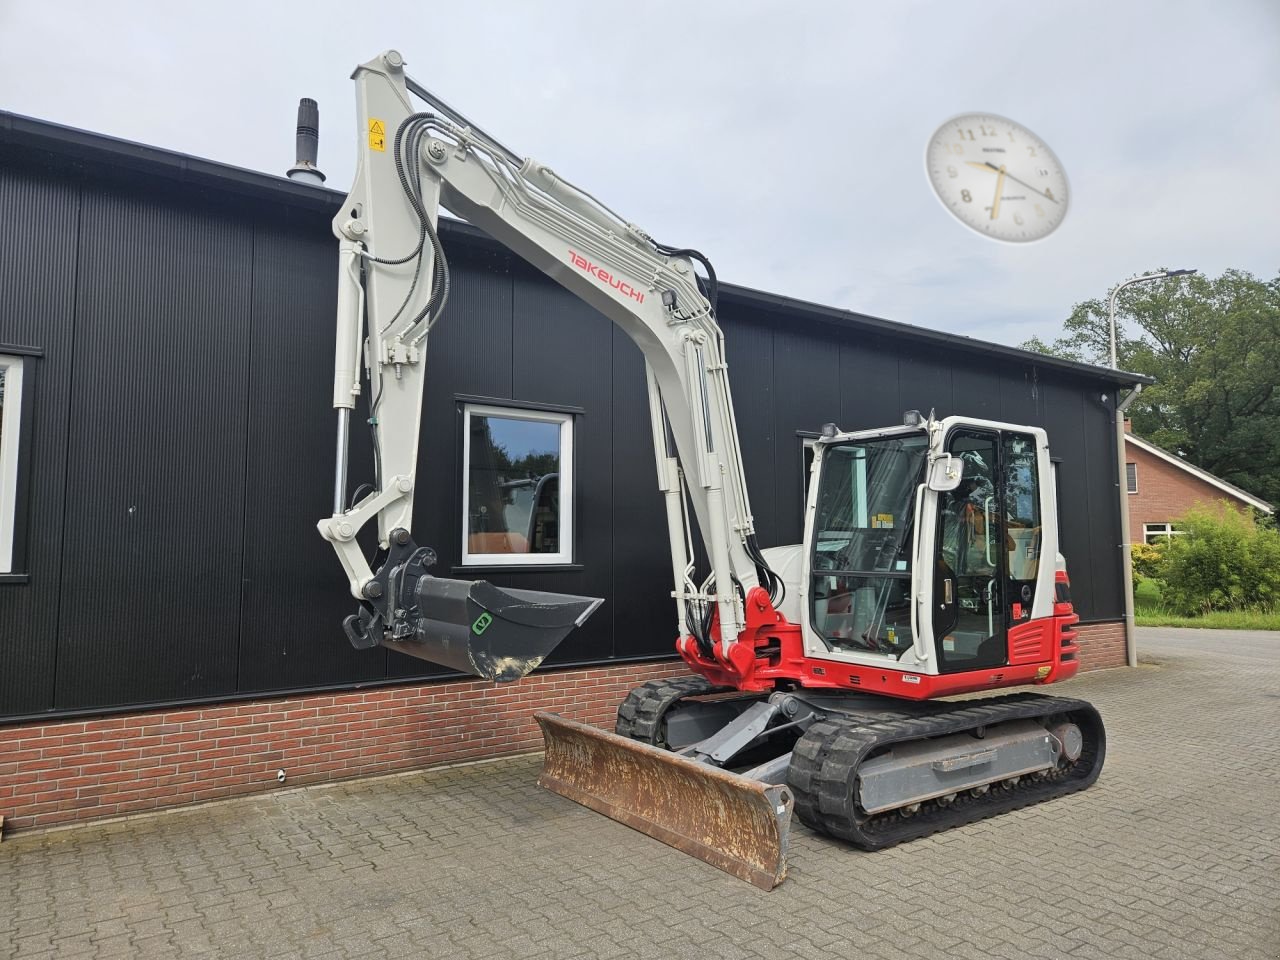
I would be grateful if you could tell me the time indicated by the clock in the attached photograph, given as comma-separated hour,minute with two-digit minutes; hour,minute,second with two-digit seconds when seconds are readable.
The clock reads 9,34,21
